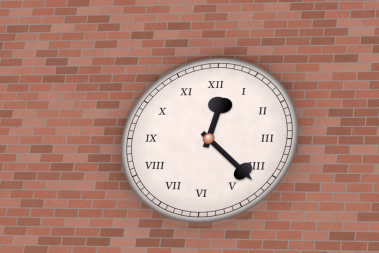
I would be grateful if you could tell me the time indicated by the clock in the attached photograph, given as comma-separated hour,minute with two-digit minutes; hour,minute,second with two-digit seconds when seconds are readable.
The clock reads 12,22
